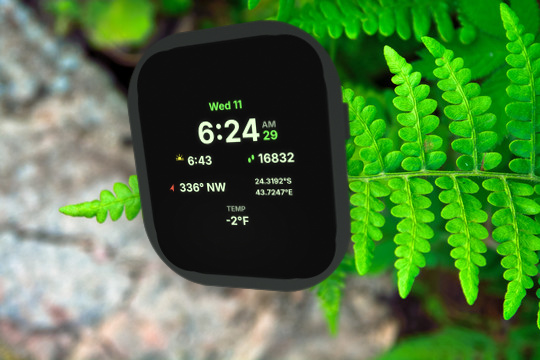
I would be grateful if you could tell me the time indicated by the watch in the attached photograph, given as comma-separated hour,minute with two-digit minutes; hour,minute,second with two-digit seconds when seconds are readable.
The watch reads 6,24,29
